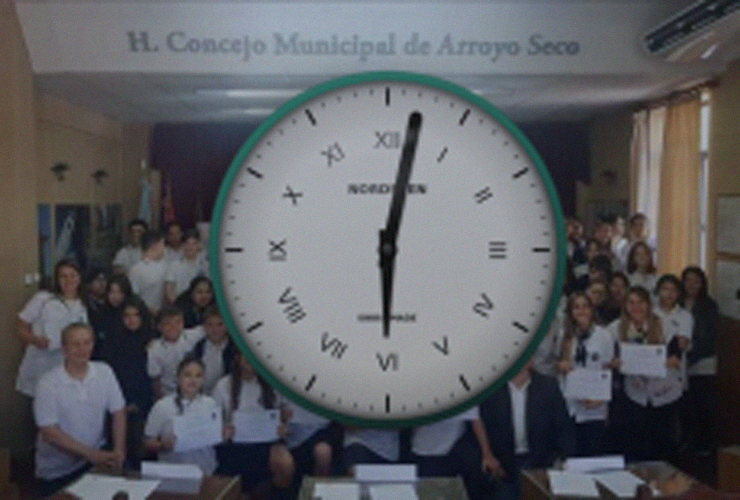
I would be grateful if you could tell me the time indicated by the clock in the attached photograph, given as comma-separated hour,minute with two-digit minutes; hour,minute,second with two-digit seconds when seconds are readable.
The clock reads 6,02
